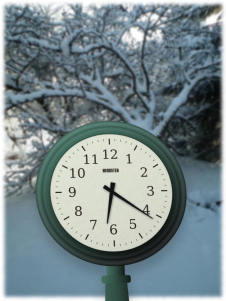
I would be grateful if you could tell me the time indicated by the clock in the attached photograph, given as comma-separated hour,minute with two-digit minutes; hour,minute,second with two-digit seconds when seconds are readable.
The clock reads 6,21
